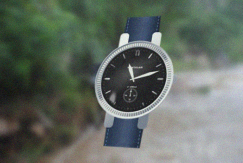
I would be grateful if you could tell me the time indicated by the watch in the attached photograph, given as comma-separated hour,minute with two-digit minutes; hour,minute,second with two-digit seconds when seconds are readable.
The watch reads 11,12
